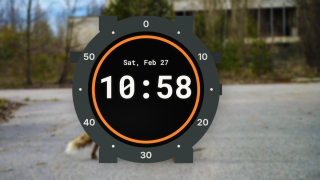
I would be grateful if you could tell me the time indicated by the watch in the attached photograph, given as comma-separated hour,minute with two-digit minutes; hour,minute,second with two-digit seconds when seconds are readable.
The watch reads 10,58
